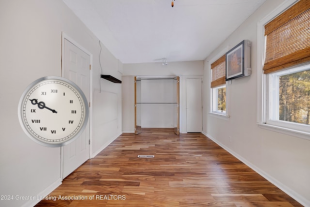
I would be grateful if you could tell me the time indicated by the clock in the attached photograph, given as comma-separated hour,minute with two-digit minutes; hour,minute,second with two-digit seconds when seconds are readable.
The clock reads 9,49
